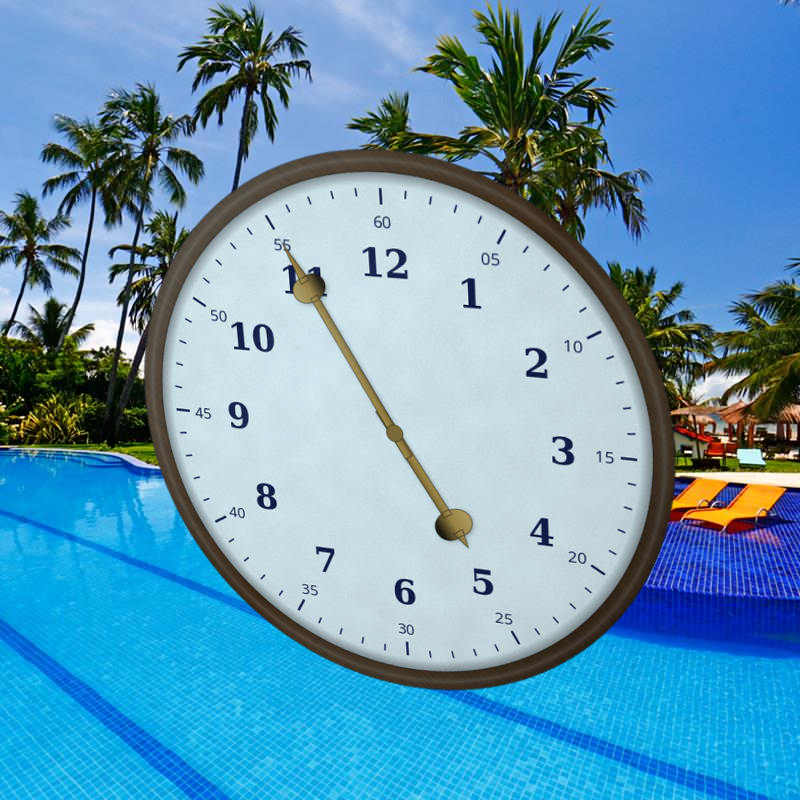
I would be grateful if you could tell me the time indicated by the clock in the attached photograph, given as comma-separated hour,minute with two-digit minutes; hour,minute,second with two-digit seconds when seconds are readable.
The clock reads 4,55
